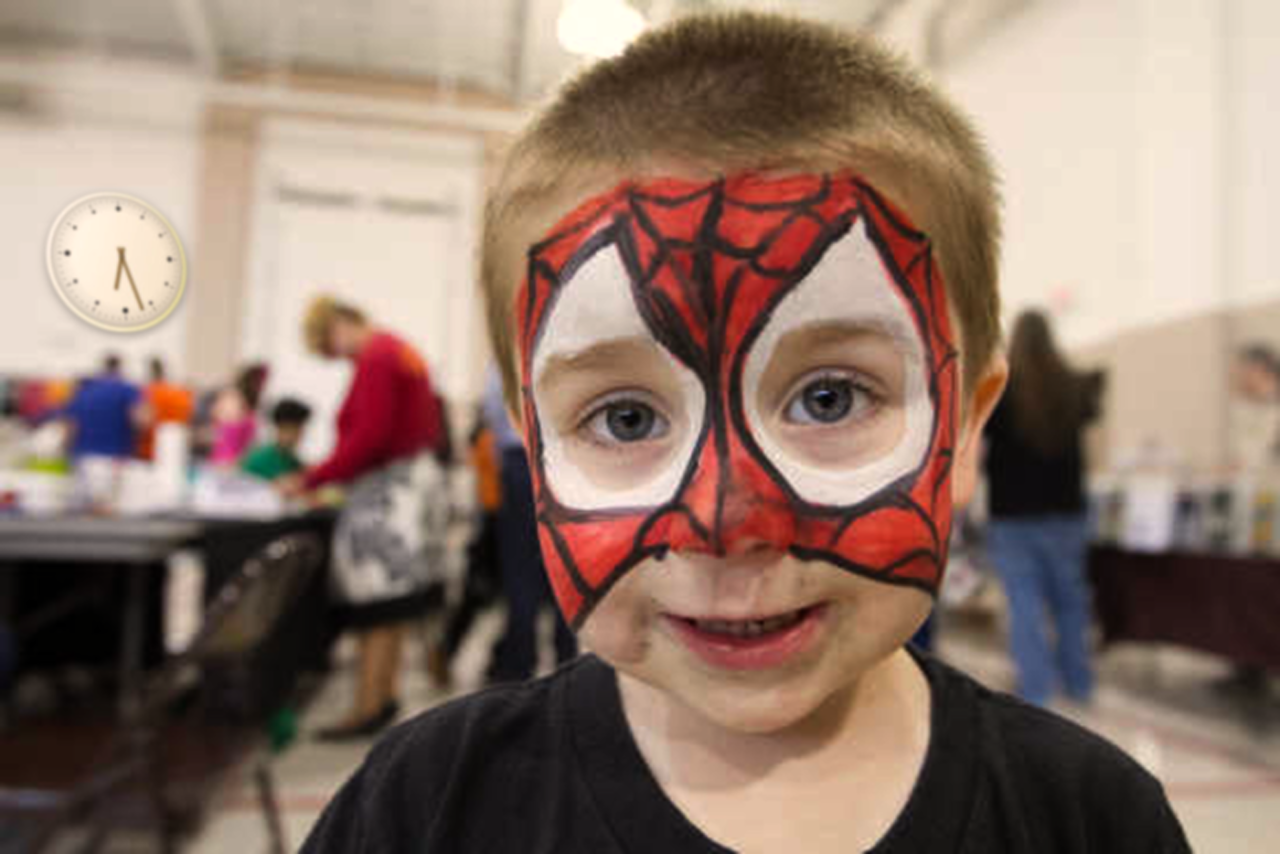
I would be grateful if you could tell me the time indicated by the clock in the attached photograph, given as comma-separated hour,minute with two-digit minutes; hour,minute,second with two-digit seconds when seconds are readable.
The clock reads 6,27
